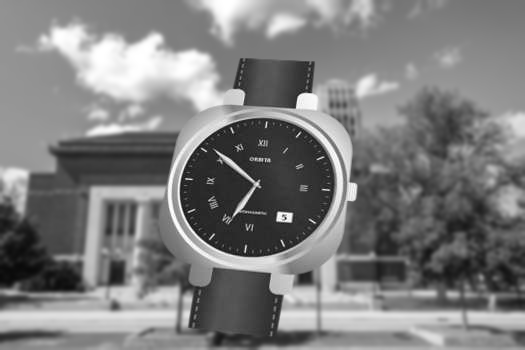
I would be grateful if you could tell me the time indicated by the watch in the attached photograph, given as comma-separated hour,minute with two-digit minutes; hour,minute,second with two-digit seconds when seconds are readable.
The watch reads 6,51
